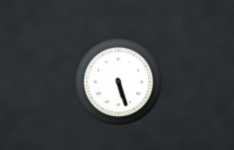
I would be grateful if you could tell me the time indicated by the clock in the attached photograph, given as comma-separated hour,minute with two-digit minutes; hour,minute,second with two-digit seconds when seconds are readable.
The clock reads 5,27
